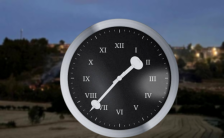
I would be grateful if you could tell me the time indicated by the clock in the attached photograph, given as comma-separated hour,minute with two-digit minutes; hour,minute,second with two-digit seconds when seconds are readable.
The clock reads 1,37
